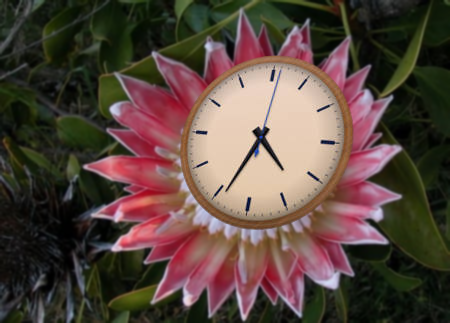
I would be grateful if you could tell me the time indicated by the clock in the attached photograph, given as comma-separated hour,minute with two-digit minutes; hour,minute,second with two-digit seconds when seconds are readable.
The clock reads 4,34,01
